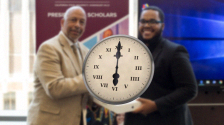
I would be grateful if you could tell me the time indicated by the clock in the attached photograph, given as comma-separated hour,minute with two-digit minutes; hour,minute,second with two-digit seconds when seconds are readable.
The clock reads 6,00
